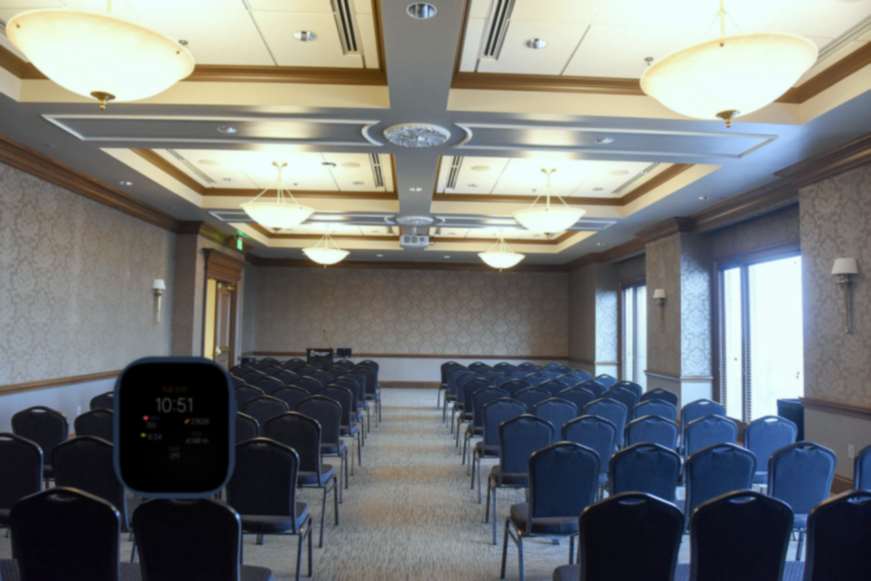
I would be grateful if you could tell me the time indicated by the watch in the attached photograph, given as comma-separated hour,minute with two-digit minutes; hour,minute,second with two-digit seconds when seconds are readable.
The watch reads 10,51
